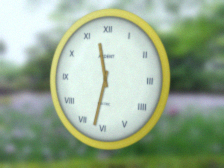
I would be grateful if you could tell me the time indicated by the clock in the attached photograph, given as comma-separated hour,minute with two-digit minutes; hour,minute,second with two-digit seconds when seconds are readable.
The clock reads 11,32
